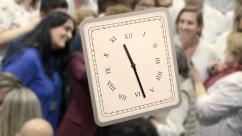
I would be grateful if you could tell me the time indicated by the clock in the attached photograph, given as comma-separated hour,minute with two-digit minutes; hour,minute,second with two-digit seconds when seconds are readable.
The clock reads 11,28
